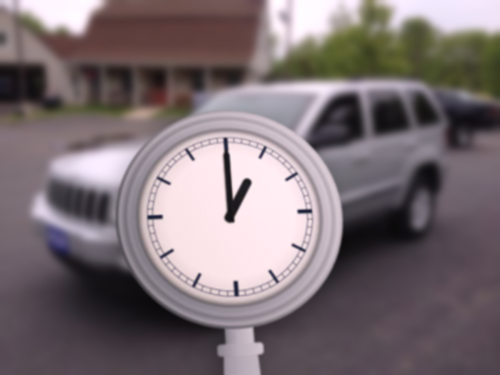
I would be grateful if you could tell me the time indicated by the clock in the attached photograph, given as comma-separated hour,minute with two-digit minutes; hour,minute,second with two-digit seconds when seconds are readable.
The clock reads 1,00
